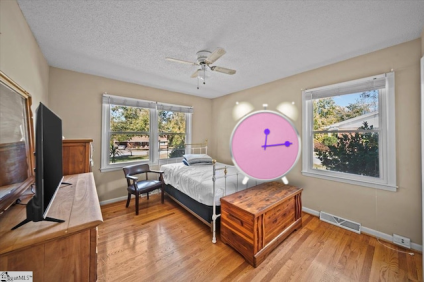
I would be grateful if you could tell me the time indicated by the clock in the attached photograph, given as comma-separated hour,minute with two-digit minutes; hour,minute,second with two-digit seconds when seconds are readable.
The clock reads 12,14
